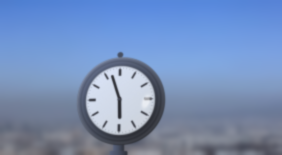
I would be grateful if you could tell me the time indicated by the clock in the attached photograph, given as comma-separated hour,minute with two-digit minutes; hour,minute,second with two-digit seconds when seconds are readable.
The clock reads 5,57
